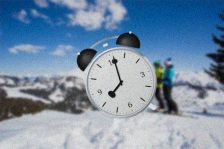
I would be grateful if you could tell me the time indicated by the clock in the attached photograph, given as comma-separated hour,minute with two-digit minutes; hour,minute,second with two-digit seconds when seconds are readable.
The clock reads 8,01
